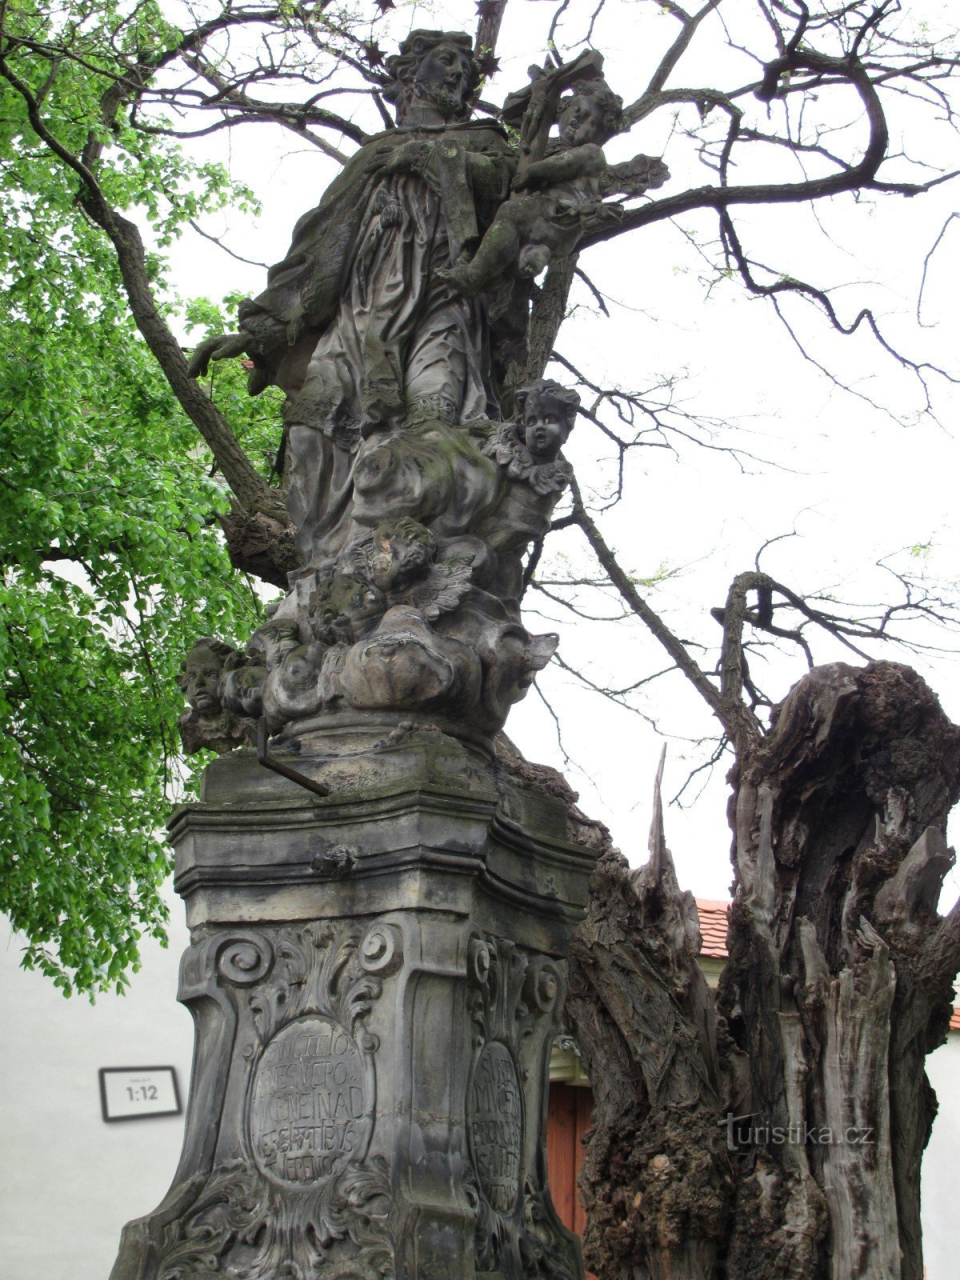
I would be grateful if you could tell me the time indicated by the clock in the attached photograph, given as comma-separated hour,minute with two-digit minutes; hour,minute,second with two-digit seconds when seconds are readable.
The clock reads 1,12
